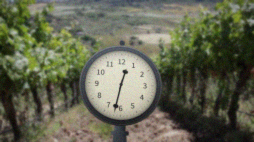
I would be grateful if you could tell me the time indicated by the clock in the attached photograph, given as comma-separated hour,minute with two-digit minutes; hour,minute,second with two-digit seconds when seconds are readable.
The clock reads 12,32
